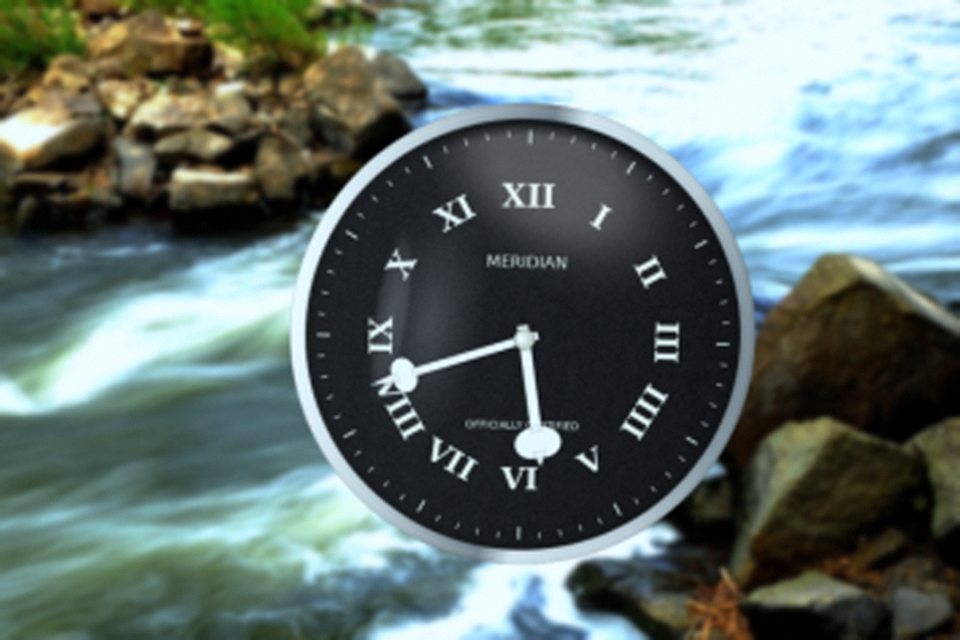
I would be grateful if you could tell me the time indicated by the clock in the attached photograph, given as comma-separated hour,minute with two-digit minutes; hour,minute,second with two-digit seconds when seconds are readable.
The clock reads 5,42
